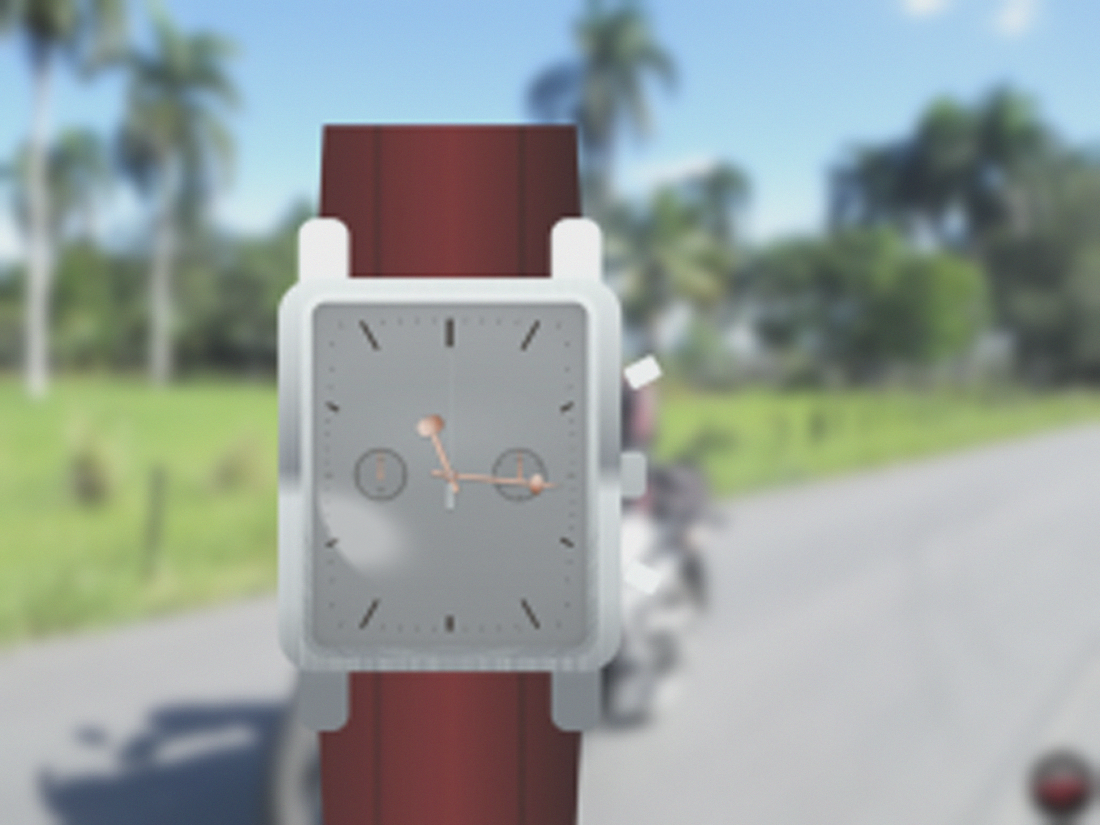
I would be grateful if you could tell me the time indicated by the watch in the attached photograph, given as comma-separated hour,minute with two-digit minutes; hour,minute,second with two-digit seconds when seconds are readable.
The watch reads 11,16
